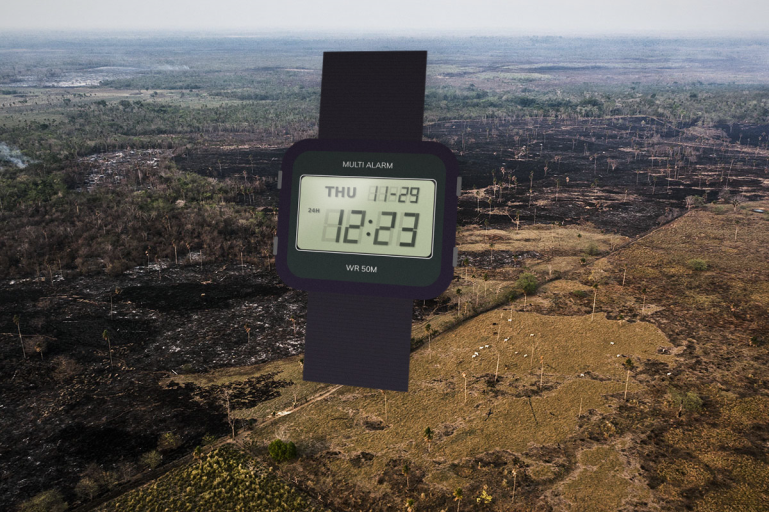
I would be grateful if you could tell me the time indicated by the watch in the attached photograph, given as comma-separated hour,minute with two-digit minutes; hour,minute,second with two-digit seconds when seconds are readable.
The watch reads 12,23
